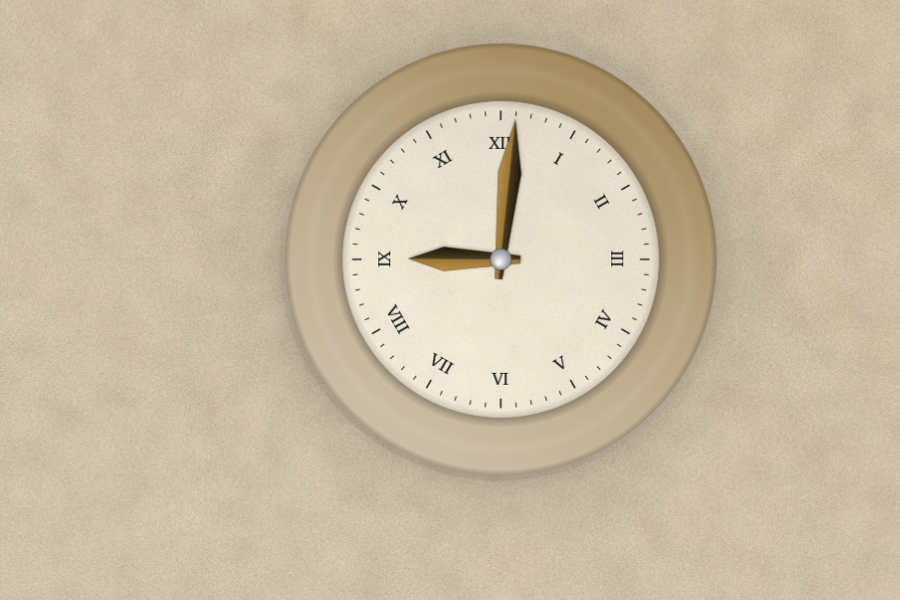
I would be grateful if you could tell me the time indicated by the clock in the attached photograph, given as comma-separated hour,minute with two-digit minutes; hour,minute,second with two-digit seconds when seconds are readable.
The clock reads 9,01
